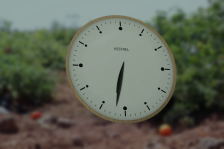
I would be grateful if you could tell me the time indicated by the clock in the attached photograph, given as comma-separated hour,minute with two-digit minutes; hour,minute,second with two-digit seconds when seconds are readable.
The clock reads 6,32
